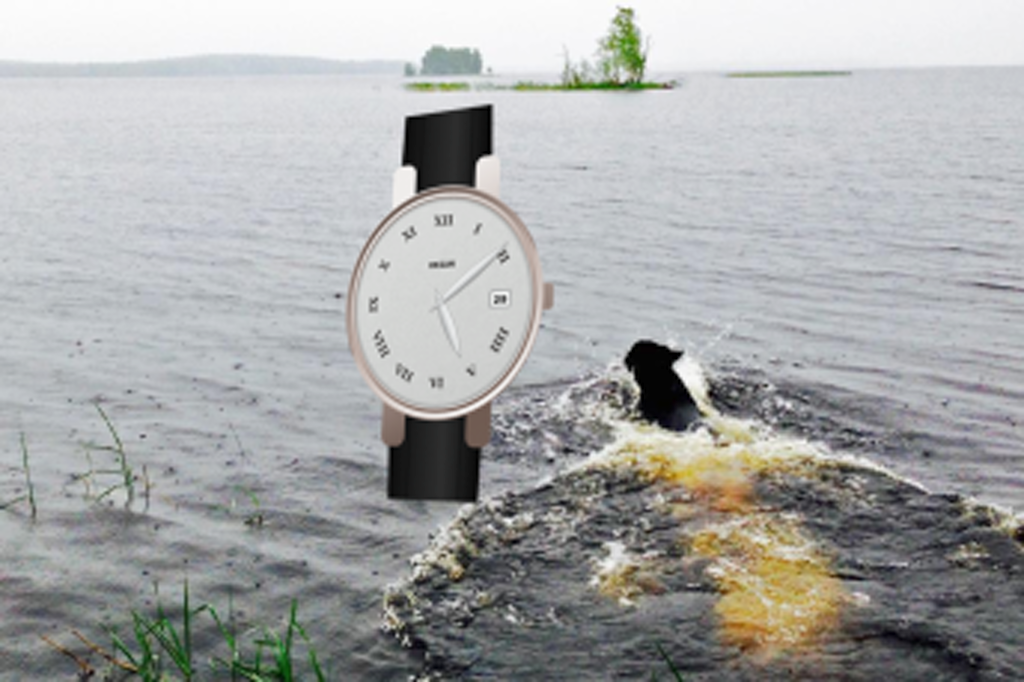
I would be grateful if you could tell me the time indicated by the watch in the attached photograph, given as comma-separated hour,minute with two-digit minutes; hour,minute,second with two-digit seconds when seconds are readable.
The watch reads 5,09
